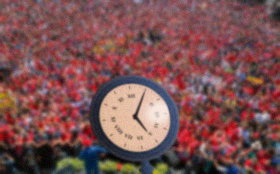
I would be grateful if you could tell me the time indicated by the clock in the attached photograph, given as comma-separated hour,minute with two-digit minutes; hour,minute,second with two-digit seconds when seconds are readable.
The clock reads 5,05
